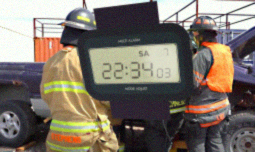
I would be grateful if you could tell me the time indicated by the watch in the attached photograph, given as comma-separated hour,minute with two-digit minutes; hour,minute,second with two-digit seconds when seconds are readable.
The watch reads 22,34,03
